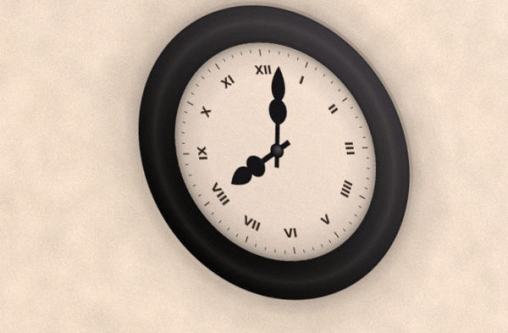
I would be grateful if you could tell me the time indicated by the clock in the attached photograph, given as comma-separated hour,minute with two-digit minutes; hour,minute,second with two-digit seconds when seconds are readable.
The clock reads 8,02
